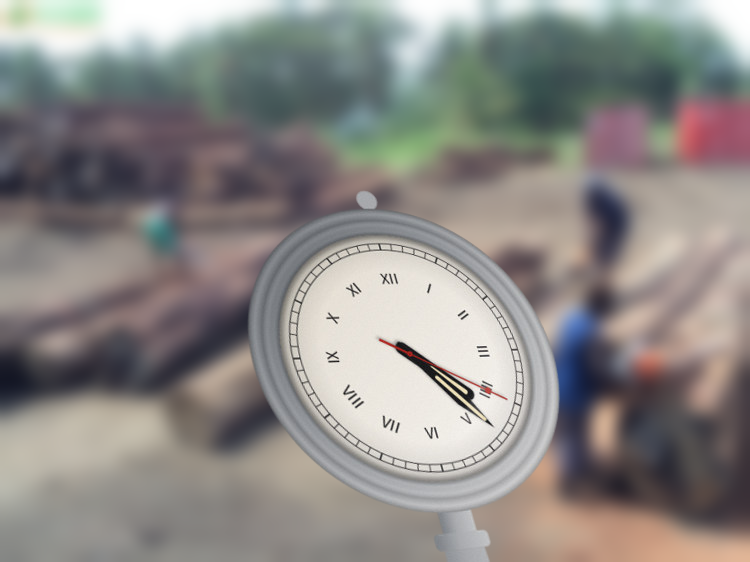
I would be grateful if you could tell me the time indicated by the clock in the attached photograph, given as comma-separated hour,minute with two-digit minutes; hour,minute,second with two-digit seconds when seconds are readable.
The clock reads 4,23,20
